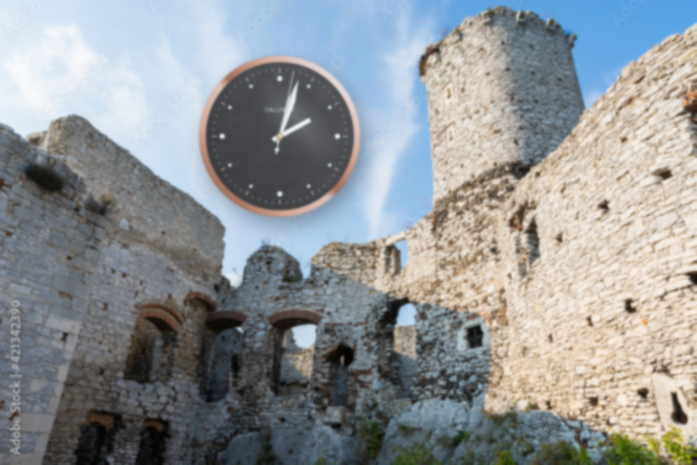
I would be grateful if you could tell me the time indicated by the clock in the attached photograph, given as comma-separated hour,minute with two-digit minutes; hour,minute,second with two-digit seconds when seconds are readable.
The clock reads 2,03,02
